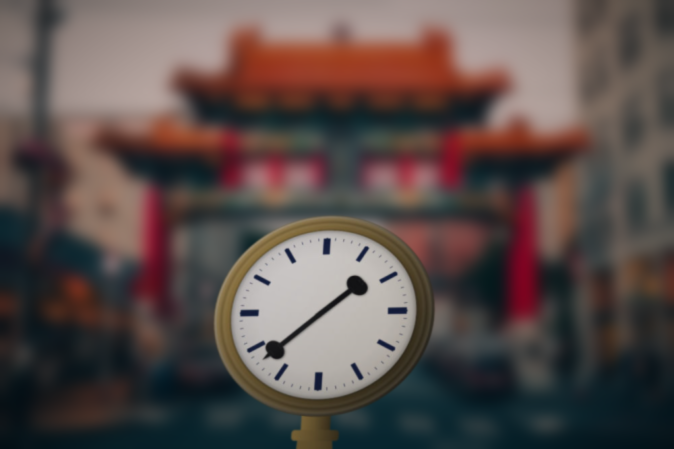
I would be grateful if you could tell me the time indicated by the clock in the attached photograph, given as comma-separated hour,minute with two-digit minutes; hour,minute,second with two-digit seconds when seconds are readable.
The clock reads 1,38
